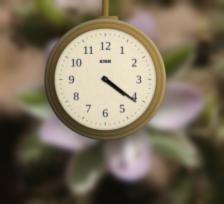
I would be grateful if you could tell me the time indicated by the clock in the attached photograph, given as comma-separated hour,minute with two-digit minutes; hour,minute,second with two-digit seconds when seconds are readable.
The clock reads 4,21
